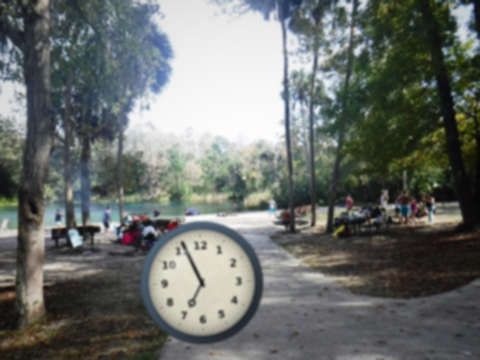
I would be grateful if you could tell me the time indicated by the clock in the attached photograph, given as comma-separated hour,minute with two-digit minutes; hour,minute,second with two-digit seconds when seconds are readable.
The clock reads 6,56
